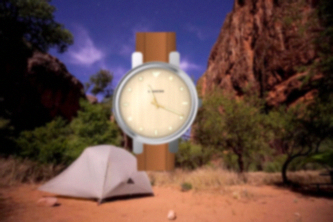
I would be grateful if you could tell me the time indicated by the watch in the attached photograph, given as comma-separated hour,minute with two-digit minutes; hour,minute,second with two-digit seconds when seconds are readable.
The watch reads 11,19
